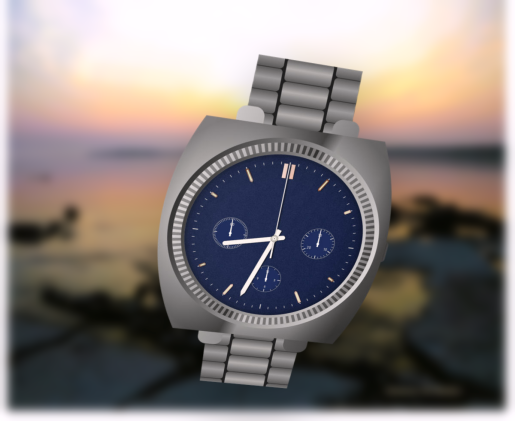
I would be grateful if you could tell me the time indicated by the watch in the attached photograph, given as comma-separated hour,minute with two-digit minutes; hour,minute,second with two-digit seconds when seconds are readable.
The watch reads 8,33
